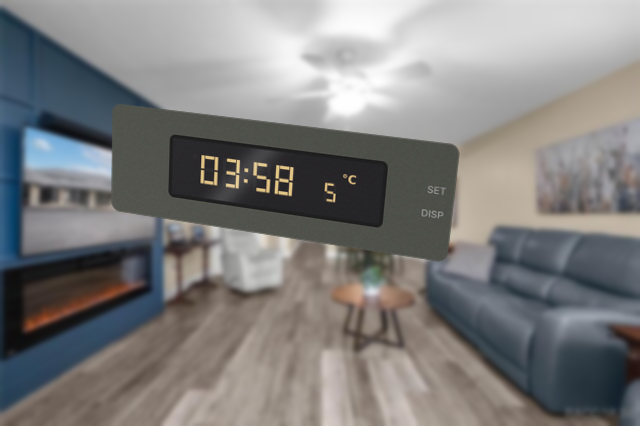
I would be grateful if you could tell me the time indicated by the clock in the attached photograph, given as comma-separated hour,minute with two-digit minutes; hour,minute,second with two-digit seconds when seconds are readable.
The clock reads 3,58
